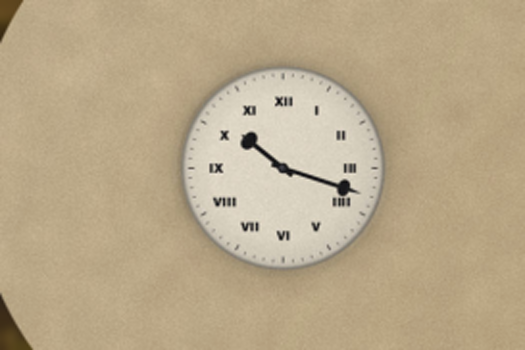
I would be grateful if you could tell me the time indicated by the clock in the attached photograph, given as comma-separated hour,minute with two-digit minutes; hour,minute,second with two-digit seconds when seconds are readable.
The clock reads 10,18
